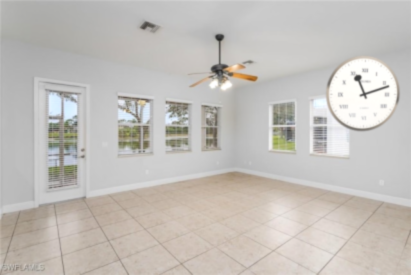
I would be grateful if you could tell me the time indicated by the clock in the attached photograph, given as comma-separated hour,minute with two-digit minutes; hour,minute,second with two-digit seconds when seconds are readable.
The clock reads 11,12
